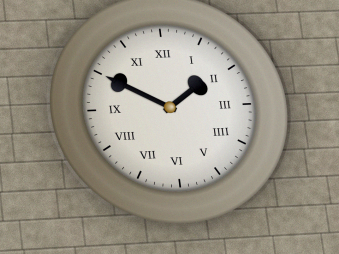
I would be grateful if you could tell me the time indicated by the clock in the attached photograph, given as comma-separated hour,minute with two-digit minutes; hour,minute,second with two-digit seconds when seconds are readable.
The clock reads 1,50
